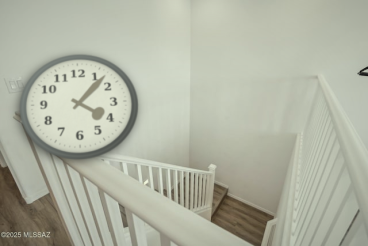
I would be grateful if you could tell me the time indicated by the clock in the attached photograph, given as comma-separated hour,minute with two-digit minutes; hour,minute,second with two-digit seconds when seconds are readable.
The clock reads 4,07
